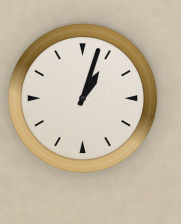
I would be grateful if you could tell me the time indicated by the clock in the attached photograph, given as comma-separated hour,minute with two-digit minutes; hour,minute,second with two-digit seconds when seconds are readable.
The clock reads 1,03
